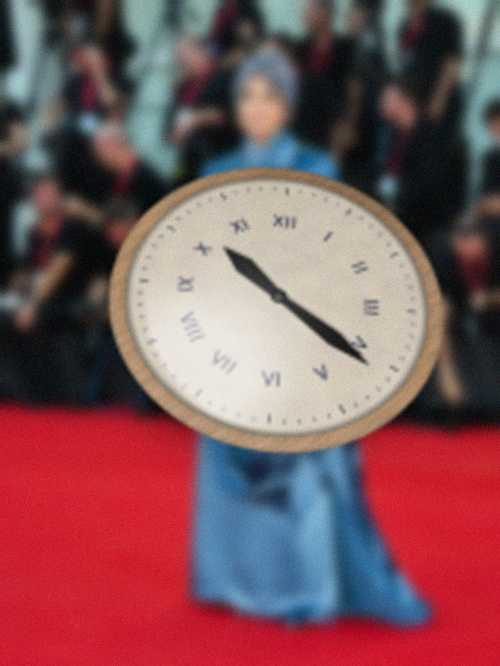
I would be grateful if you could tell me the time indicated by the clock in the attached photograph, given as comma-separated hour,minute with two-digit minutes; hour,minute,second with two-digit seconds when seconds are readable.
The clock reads 10,21
